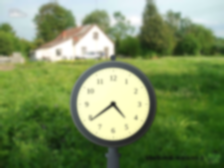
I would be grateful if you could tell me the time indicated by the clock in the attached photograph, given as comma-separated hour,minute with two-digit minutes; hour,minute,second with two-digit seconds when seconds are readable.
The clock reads 4,39
